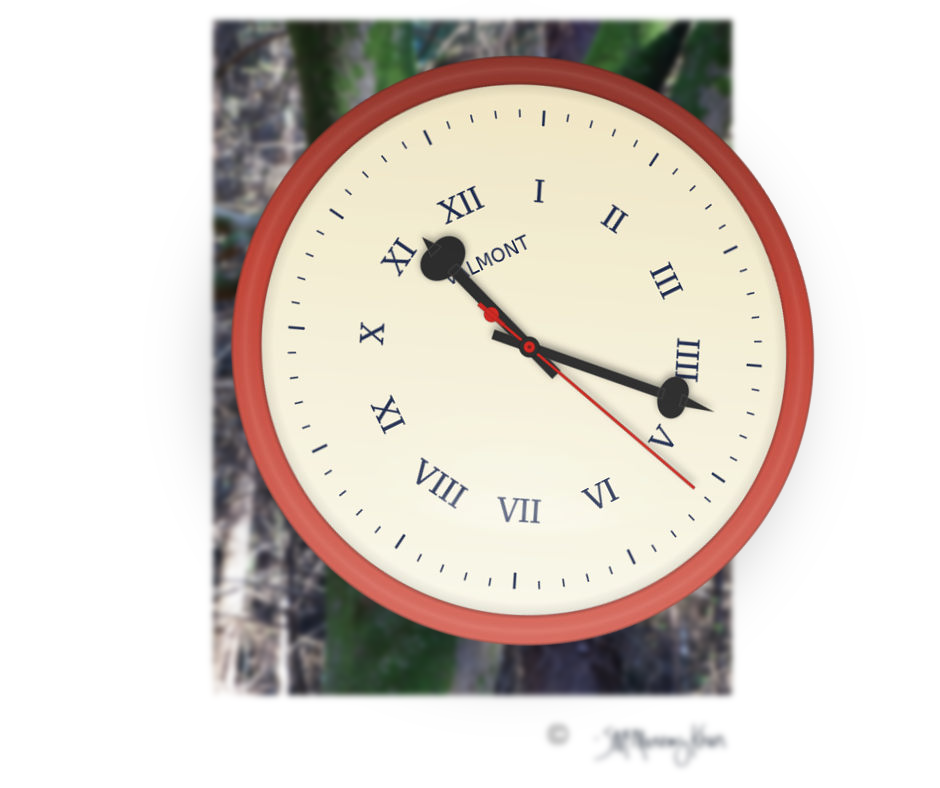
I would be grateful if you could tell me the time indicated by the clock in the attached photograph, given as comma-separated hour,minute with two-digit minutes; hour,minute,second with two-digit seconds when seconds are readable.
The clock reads 11,22,26
